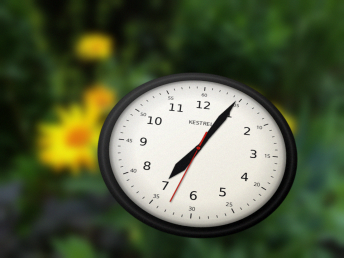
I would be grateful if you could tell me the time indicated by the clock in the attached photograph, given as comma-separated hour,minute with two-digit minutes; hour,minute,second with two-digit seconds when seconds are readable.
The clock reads 7,04,33
